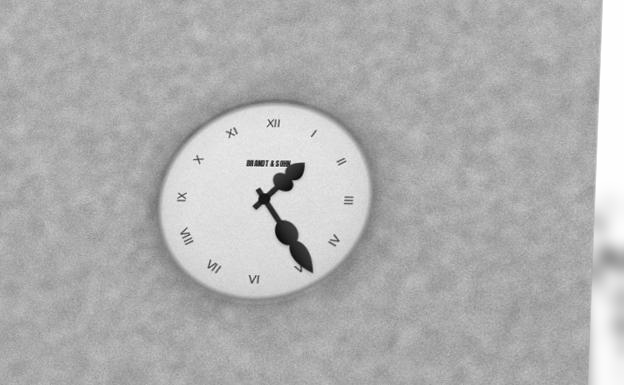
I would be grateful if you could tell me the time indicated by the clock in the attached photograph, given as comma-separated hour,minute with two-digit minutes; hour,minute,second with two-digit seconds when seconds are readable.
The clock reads 1,24
